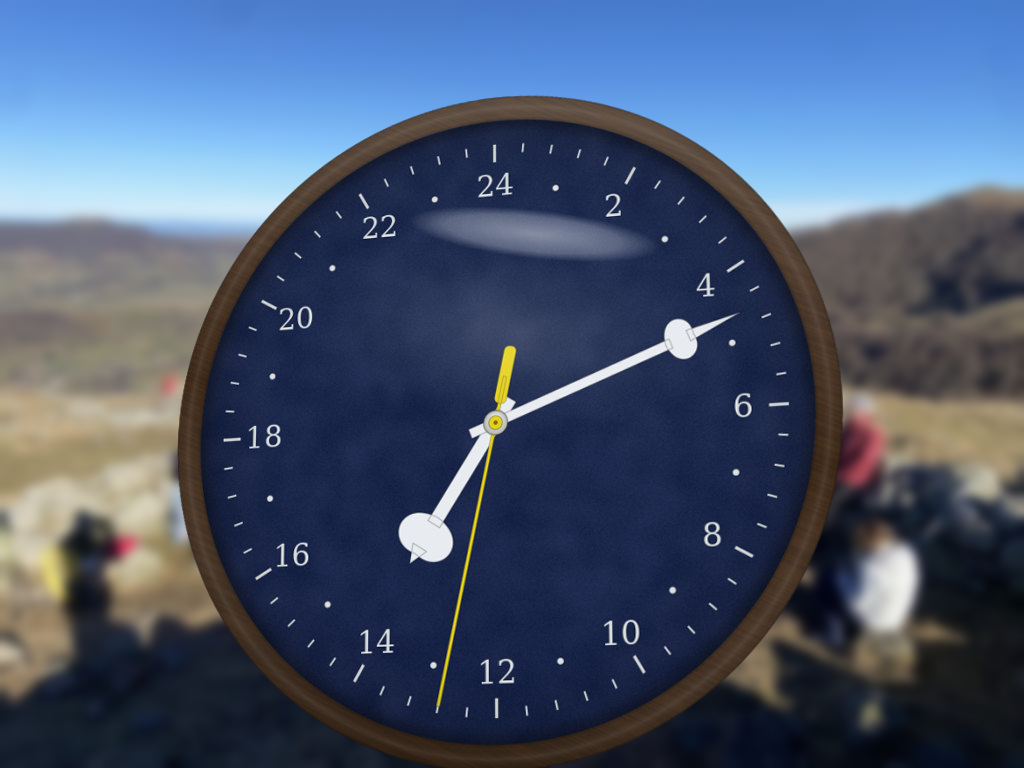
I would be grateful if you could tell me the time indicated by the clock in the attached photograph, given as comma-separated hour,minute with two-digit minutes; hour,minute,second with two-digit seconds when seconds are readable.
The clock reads 14,11,32
